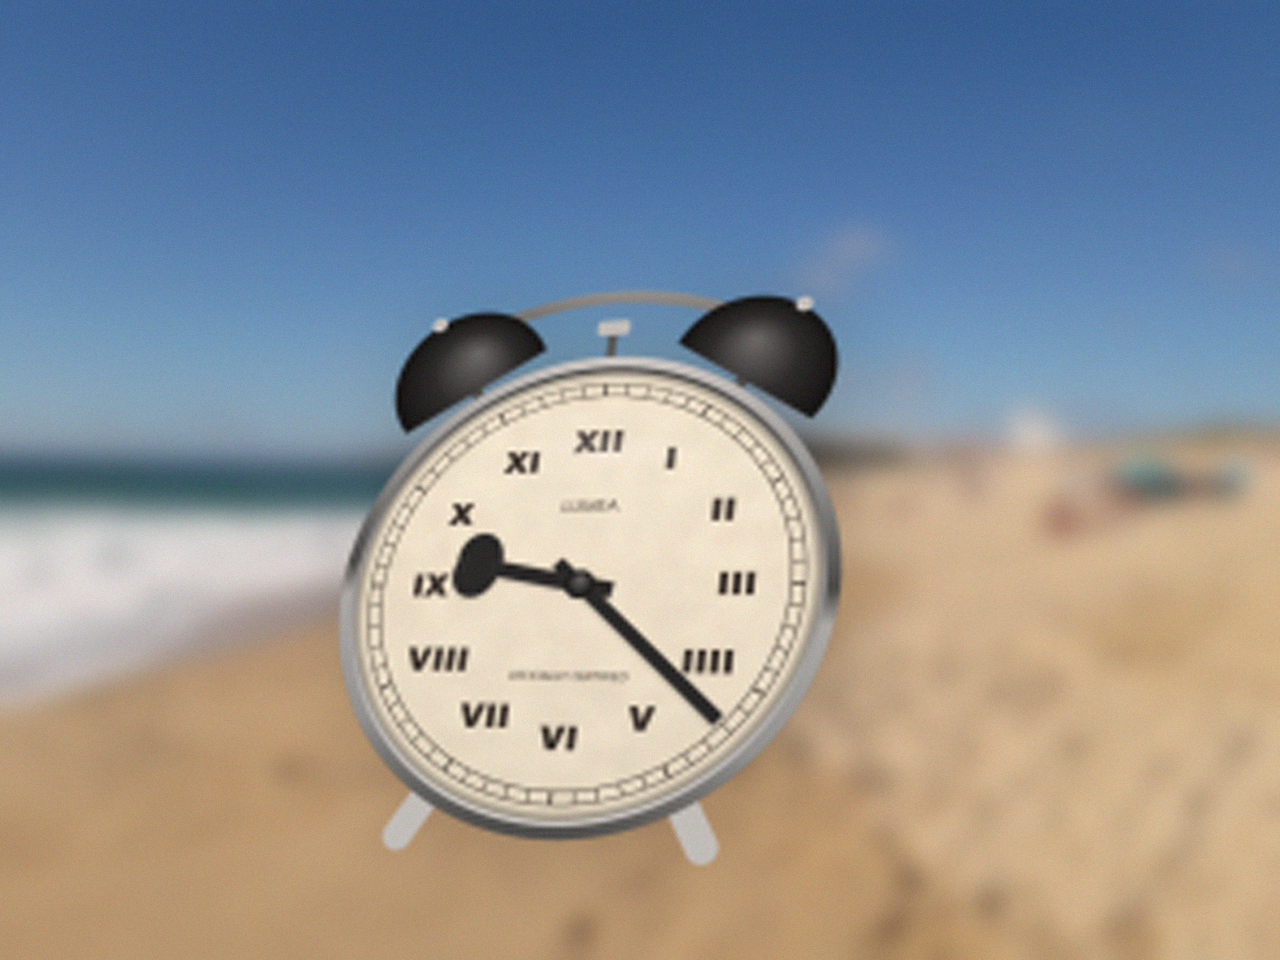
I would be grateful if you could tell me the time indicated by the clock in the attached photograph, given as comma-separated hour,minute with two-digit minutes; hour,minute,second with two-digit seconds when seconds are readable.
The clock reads 9,22
